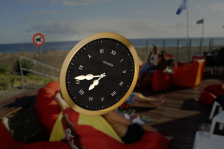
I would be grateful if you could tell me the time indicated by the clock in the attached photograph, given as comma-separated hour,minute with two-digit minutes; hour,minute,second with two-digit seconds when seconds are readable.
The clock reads 6,41
